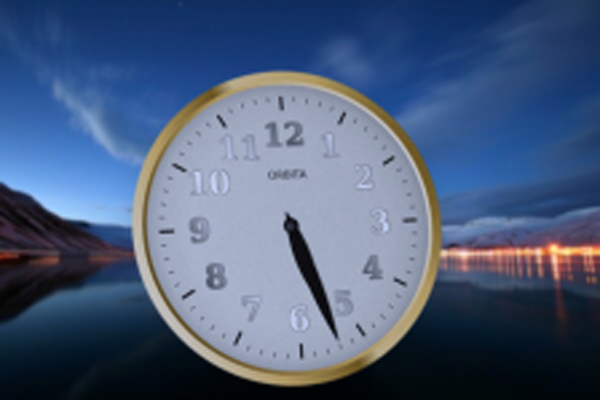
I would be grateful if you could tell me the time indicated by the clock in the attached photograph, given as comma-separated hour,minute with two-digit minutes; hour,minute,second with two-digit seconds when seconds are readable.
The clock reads 5,27
